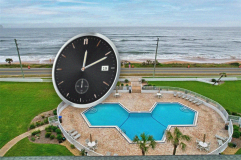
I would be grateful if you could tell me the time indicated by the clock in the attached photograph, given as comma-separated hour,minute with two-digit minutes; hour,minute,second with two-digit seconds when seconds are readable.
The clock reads 12,11
